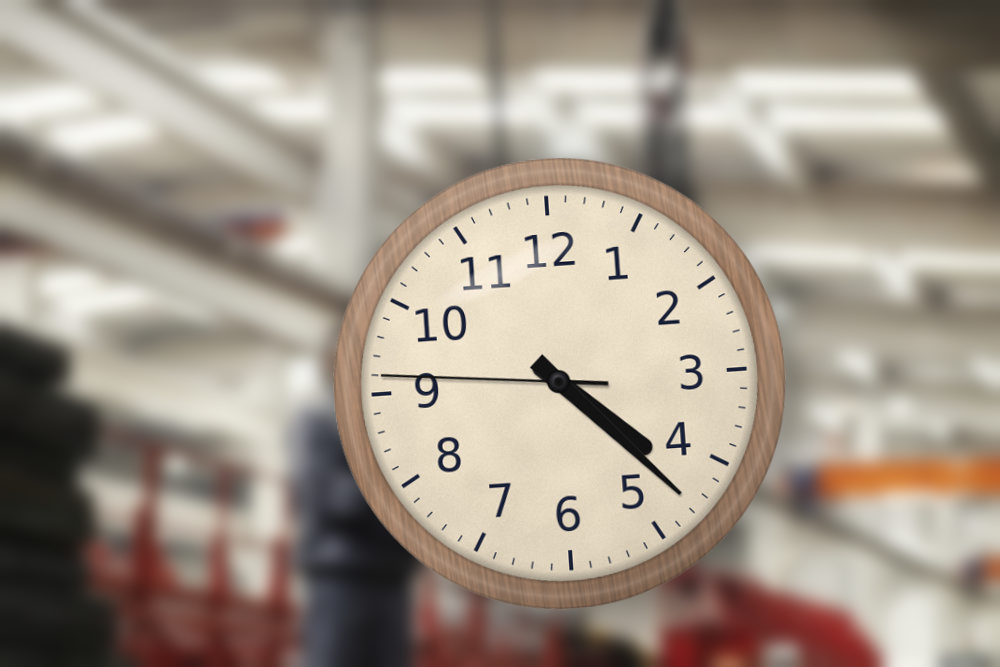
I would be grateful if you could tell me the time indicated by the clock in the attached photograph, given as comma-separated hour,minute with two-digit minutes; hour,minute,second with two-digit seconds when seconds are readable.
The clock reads 4,22,46
